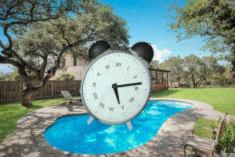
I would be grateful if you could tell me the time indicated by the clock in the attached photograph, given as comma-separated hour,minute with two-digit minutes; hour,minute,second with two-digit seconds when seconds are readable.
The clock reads 5,13
